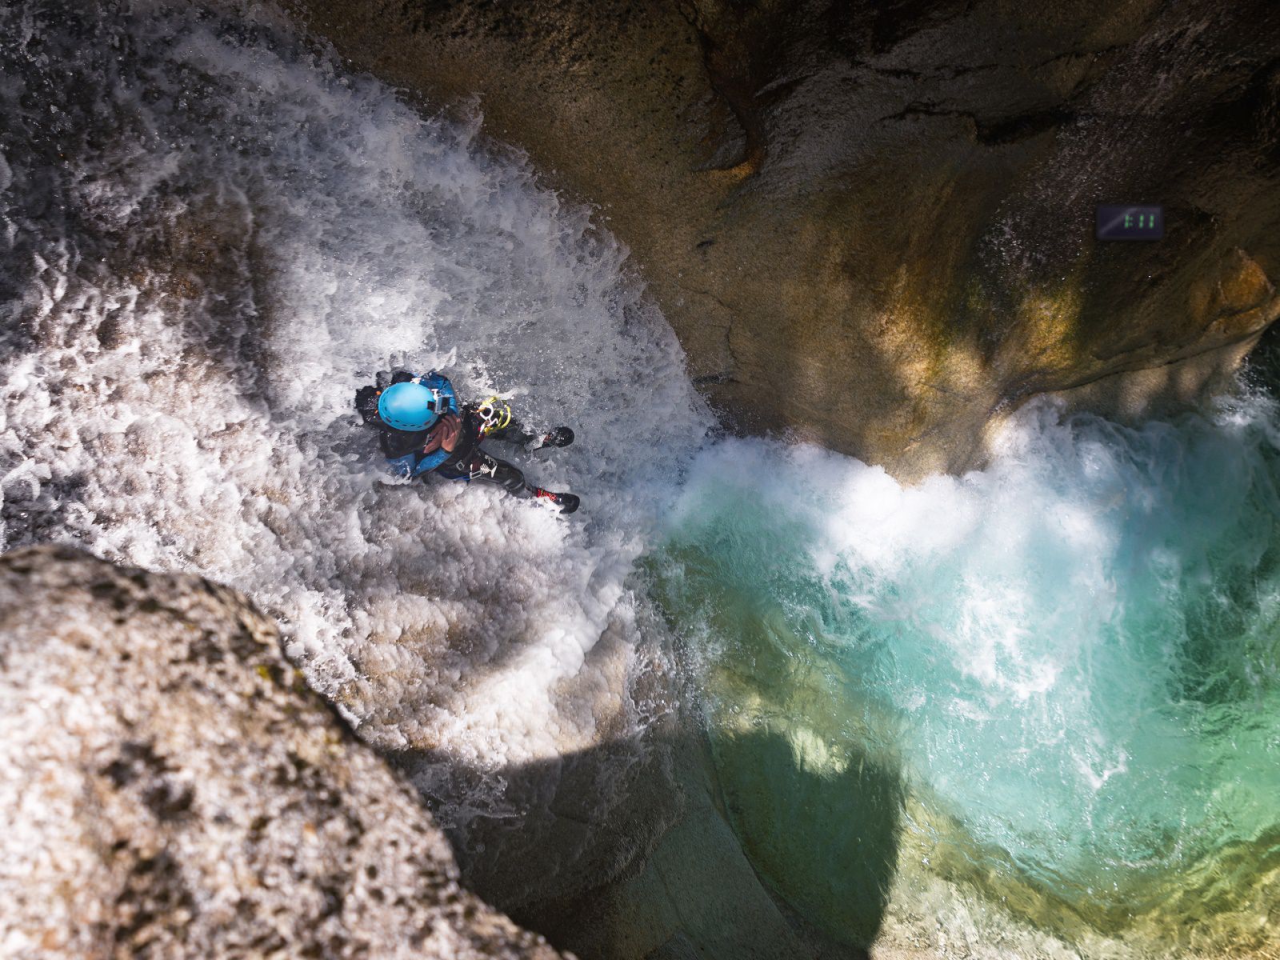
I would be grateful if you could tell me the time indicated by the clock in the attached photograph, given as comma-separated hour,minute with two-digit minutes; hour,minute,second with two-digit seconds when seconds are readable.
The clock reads 1,11
